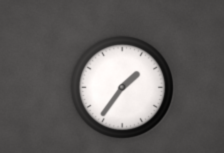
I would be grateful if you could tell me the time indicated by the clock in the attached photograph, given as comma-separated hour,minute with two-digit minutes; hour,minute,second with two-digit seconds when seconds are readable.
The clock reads 1,36
